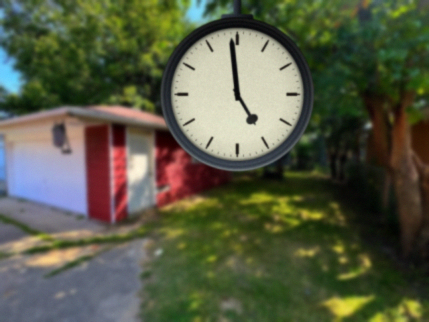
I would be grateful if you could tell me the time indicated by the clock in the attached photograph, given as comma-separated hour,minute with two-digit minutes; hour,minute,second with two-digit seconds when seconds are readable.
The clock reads 4,59
